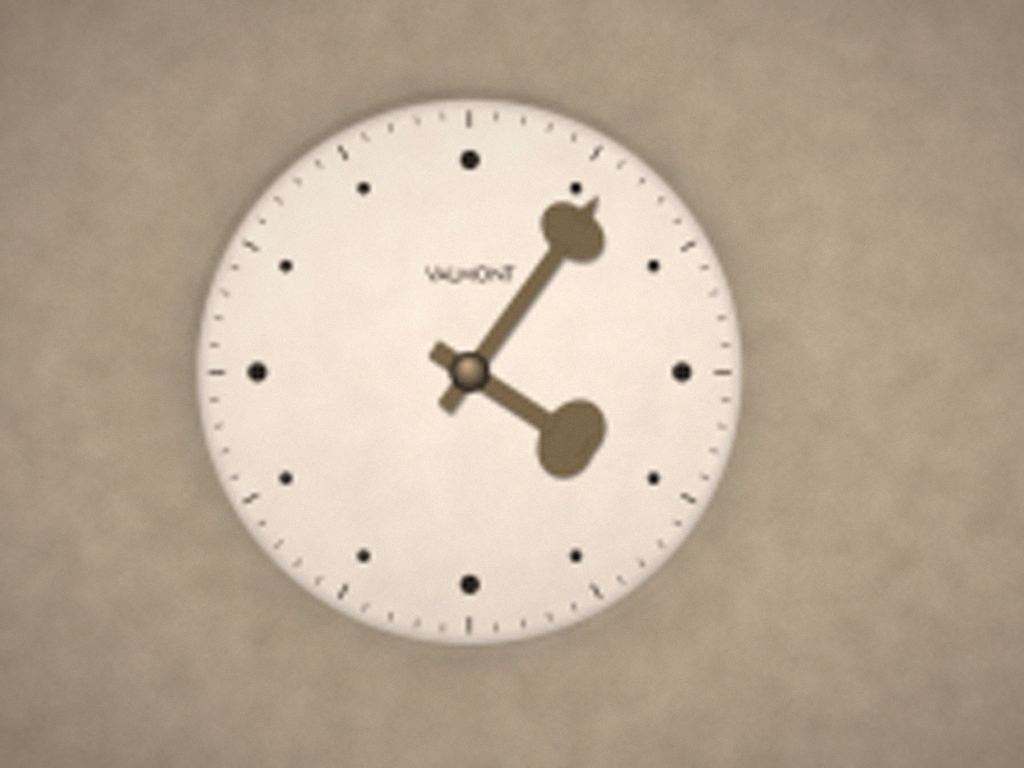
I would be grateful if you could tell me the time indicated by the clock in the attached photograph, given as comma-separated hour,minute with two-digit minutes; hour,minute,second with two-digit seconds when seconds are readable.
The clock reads 4,06
